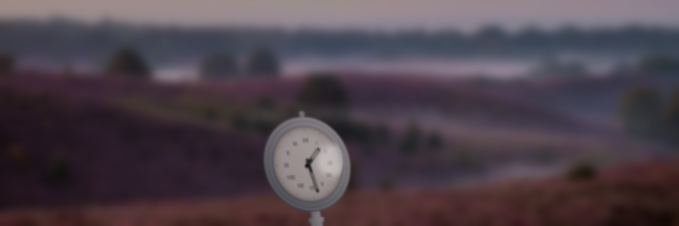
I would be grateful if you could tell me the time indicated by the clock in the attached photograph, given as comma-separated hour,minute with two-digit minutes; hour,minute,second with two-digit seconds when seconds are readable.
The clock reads 1,28
